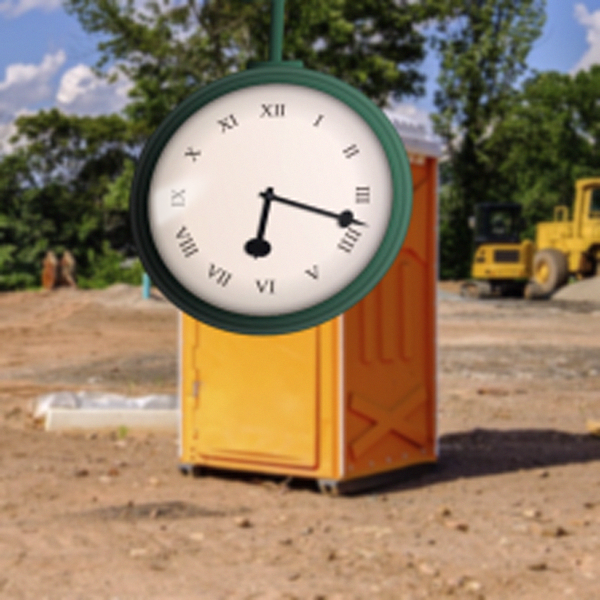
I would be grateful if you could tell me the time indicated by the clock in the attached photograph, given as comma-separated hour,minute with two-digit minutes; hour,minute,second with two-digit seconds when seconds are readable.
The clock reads 6,18
